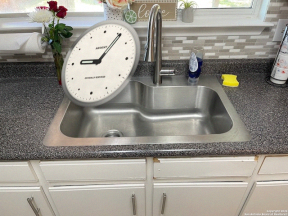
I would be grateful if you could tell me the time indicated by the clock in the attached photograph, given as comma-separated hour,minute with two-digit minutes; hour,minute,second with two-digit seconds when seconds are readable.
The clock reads 9,06
